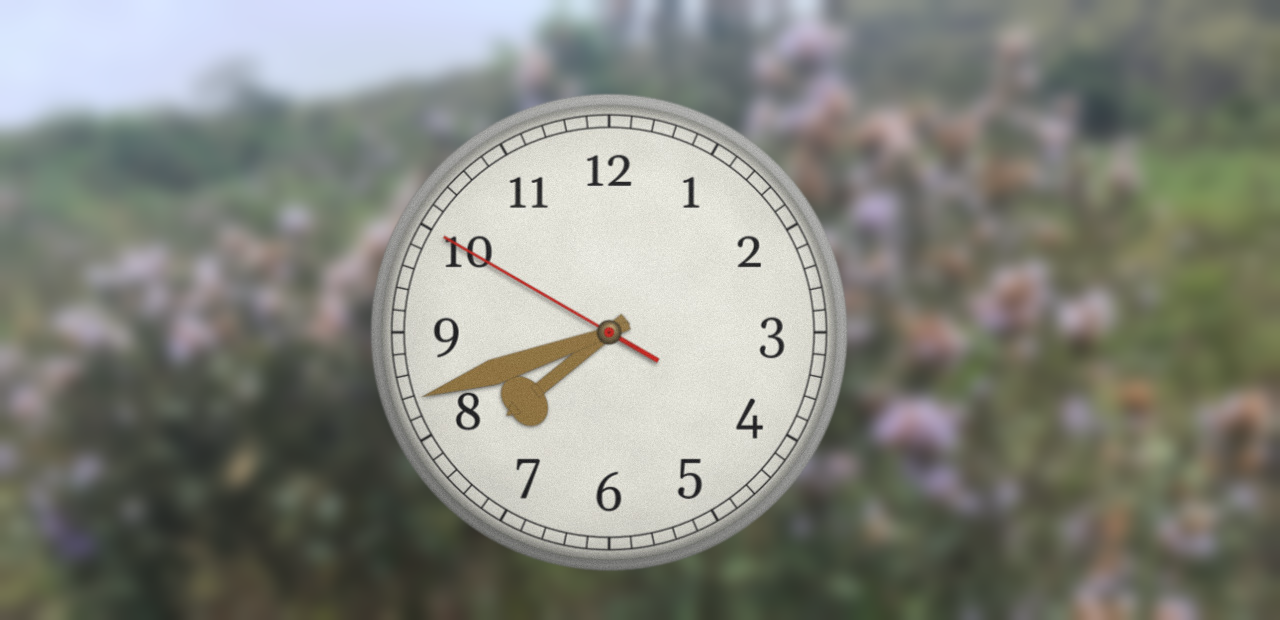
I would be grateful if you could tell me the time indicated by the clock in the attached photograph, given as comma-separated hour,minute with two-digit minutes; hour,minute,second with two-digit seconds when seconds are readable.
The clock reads 7,41,50
